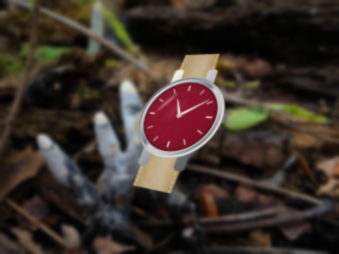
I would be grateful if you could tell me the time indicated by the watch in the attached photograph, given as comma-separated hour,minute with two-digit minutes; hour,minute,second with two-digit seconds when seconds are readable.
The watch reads 11,09
